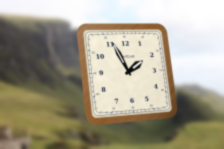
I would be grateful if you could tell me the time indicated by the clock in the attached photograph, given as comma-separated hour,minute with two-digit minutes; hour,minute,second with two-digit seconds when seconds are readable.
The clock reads 1,56
